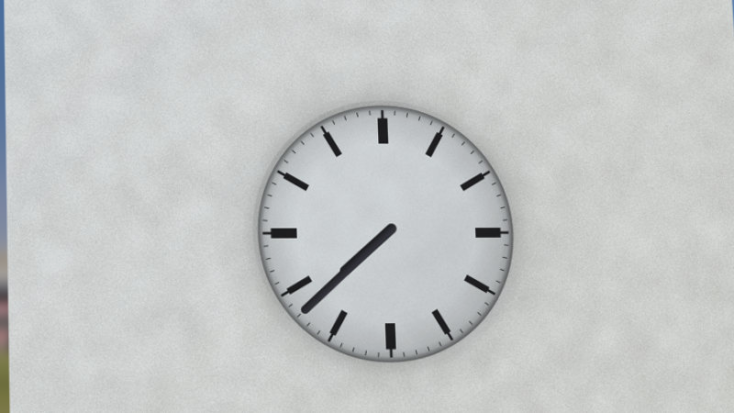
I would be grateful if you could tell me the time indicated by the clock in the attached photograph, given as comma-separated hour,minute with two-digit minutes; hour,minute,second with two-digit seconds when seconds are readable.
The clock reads 7,38
